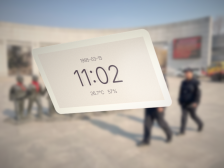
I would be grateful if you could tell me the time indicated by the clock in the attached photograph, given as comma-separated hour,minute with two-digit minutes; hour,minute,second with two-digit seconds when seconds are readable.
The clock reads 11,02
